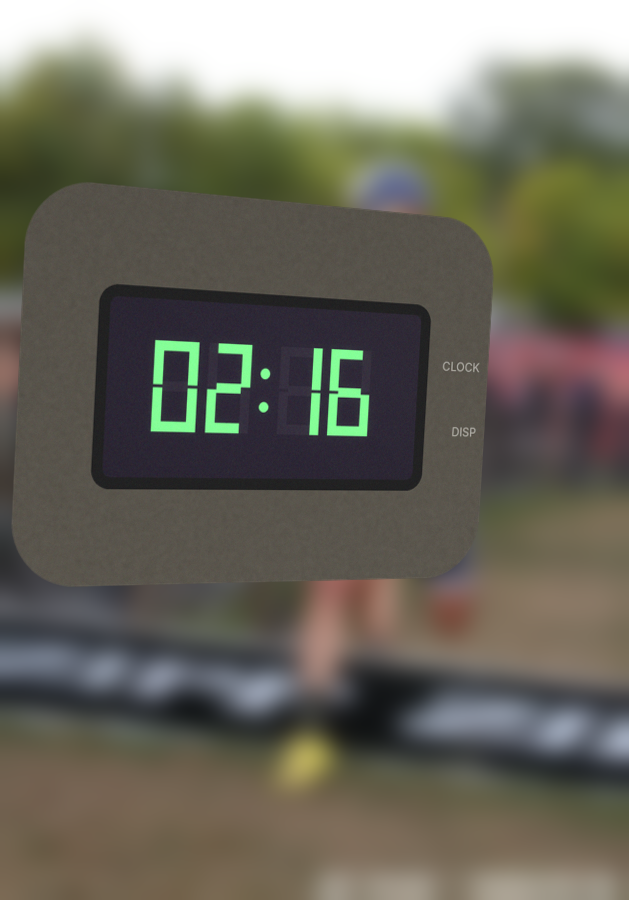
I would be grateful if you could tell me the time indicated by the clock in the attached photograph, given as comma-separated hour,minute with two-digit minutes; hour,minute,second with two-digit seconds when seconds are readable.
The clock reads 2,16
